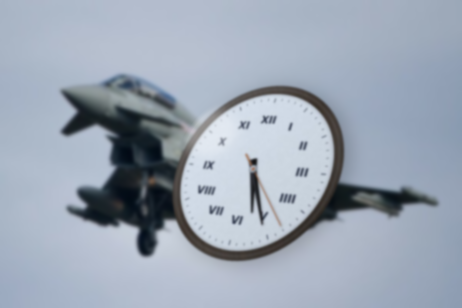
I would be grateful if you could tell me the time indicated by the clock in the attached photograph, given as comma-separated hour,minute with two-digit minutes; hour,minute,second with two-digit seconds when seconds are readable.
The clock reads 5,25,23
